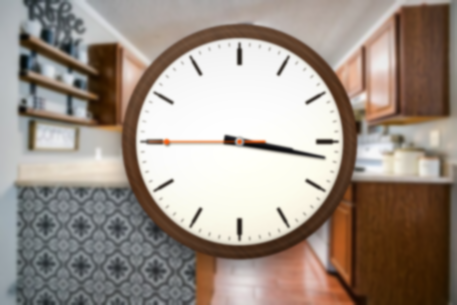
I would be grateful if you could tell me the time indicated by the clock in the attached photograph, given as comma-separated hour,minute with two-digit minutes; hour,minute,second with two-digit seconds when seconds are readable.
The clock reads 3,16,45
